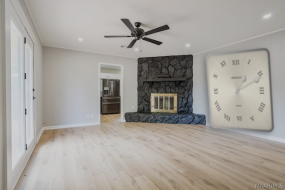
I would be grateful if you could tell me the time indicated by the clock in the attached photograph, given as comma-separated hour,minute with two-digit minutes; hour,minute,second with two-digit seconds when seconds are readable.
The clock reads 1,11
